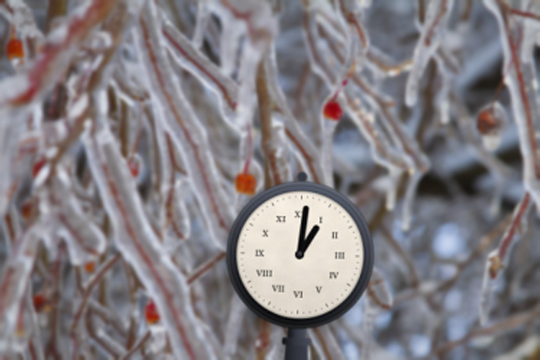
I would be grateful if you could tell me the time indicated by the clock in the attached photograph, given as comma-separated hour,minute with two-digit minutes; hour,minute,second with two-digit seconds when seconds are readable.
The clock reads 1,01
